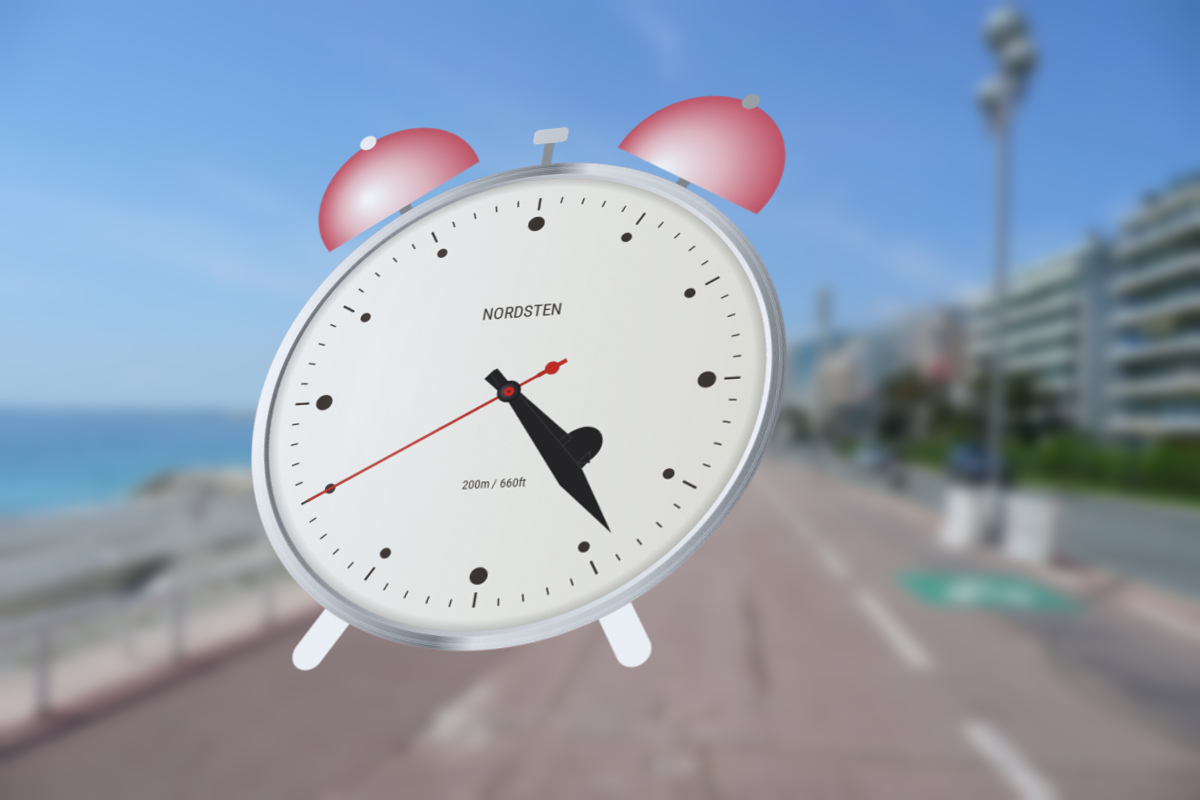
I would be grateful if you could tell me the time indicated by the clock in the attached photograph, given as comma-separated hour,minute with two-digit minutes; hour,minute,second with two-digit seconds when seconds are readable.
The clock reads 4,23,40
